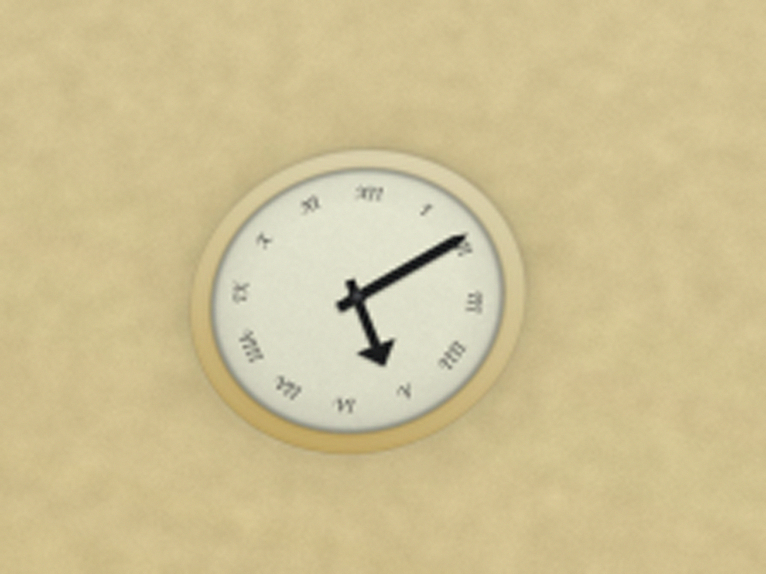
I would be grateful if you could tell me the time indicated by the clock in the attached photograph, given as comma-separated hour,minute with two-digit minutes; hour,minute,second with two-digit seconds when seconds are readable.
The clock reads 5,09
